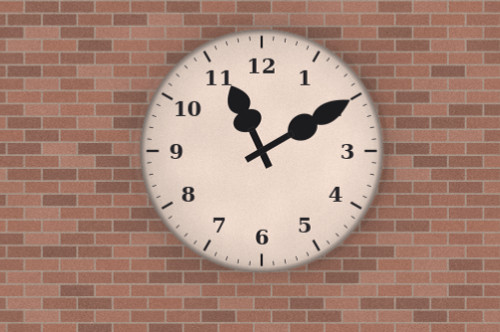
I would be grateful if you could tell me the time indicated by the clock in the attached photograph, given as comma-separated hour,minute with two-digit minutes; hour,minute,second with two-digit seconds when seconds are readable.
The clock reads 11,10
